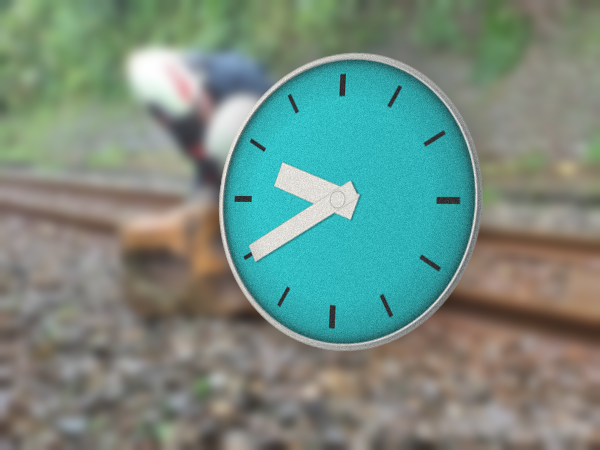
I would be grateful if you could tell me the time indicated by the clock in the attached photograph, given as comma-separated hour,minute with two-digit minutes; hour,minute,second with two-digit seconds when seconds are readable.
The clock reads 9,40
